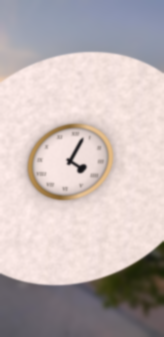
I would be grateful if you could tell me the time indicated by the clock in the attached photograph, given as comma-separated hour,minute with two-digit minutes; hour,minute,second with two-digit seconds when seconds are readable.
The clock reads 4,03
